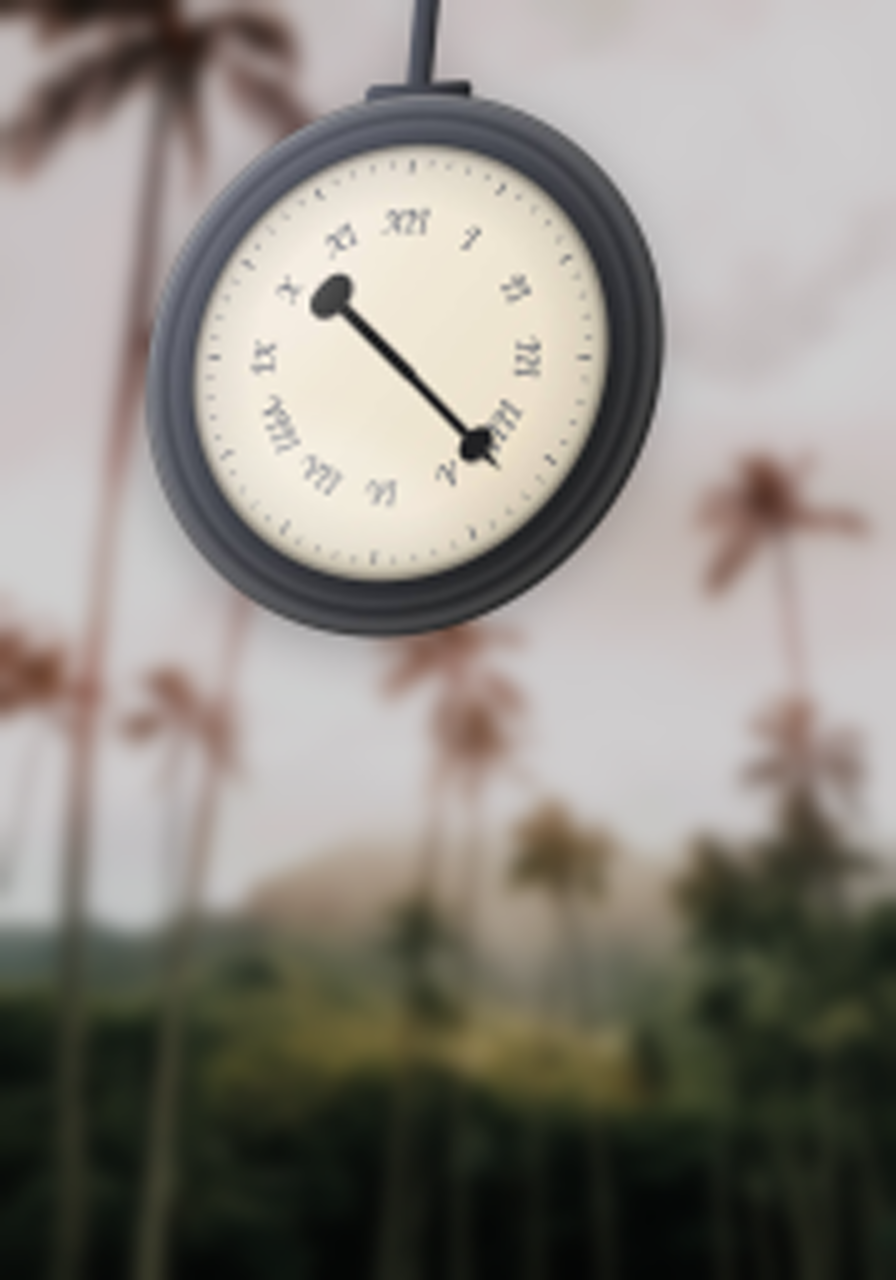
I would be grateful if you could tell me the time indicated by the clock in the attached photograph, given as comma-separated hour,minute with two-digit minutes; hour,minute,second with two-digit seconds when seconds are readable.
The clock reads 10,22
